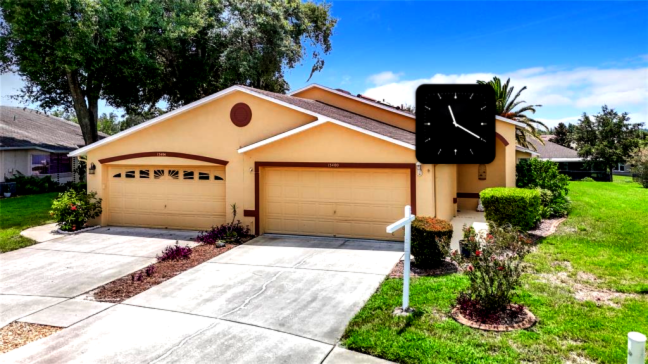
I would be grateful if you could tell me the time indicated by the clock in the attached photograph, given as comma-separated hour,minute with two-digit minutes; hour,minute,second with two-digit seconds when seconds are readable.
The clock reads 11,20
